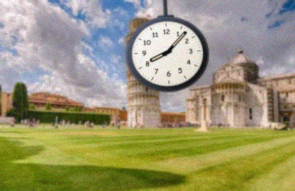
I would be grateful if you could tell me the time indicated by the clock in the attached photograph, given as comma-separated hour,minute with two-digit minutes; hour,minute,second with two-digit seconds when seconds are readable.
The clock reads 8,07
